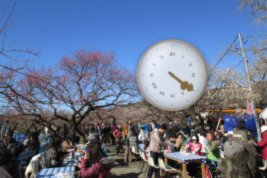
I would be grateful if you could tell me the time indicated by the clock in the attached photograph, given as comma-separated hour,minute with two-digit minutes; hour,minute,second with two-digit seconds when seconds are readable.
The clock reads 4,21
